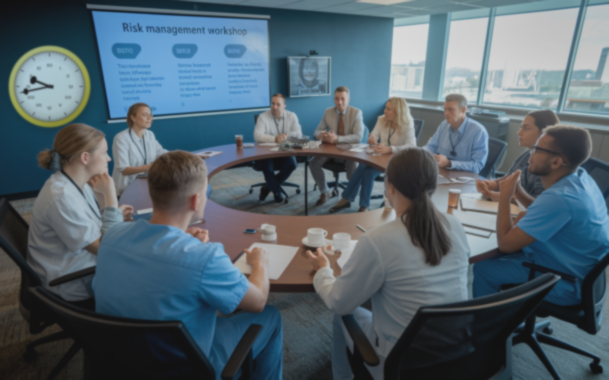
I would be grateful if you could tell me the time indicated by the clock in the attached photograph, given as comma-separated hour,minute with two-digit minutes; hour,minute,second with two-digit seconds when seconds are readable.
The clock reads 9,43
